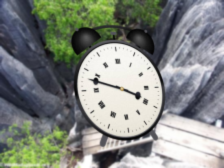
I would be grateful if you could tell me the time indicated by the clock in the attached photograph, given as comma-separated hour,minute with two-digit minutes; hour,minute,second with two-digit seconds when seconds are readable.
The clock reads 3,48
